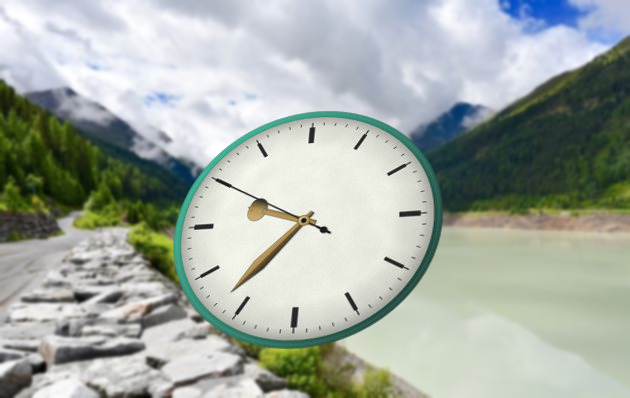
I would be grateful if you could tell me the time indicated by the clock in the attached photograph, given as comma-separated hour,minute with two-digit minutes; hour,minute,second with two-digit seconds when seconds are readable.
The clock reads 9,36,50
